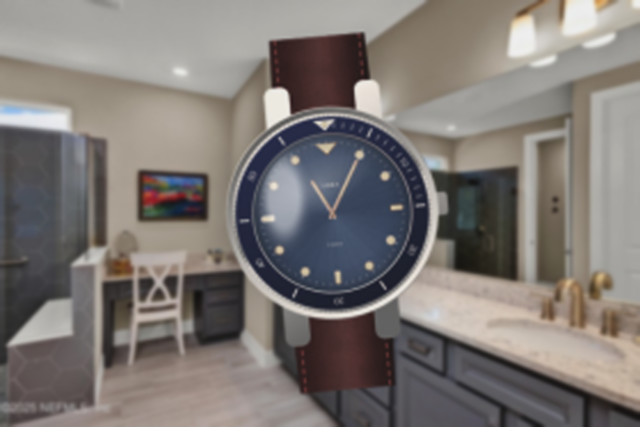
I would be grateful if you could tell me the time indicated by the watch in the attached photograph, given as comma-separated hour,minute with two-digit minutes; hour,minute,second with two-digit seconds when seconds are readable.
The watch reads 11,05
